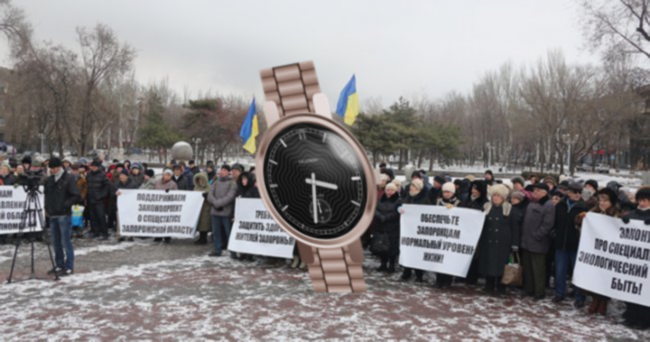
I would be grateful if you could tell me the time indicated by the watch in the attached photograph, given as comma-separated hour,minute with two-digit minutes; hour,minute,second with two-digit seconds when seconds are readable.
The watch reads 3,32
